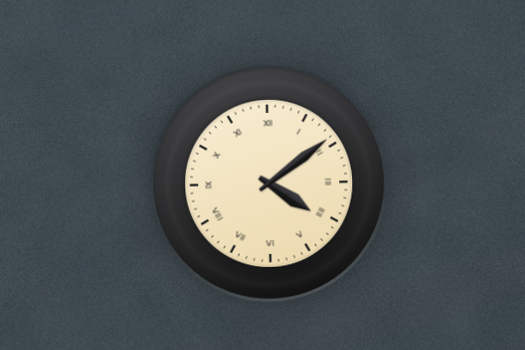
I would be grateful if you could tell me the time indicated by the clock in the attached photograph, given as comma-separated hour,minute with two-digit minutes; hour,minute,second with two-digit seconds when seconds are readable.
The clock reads 4,09
